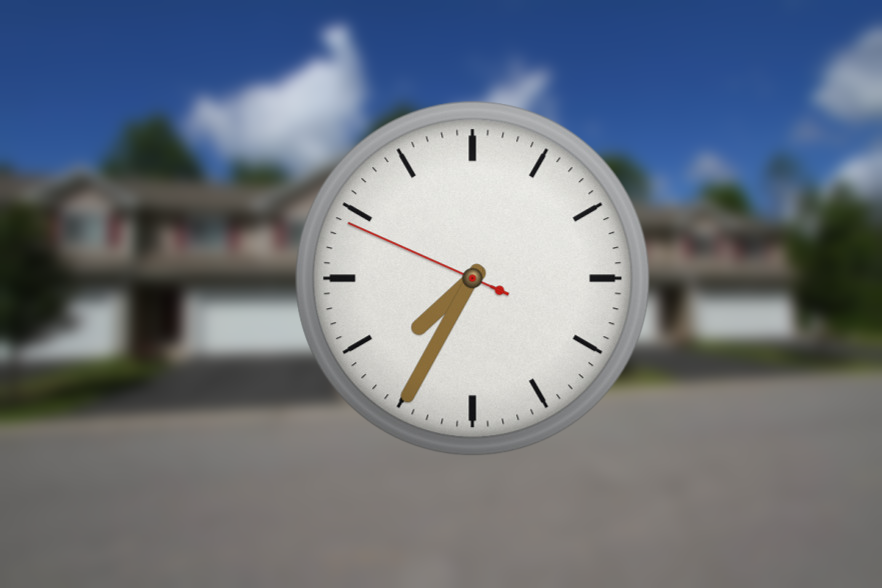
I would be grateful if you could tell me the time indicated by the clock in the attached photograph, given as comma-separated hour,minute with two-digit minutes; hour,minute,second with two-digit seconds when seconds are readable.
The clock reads 7,34,49
